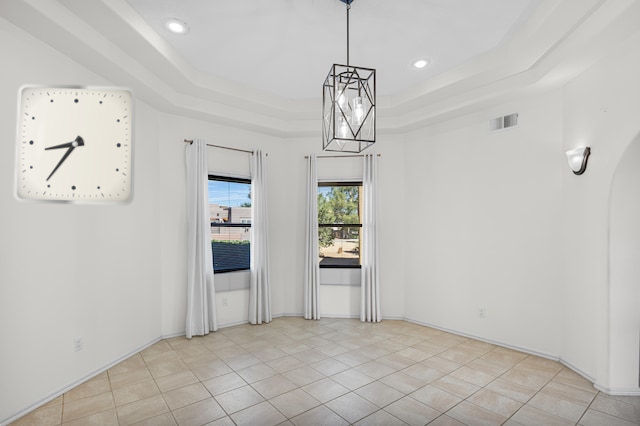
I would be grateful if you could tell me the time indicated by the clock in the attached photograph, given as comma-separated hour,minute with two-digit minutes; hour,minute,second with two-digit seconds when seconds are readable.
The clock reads 8,36
